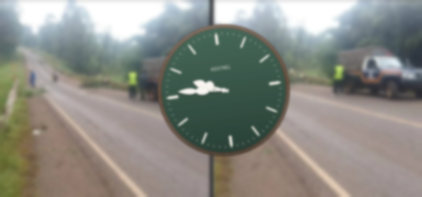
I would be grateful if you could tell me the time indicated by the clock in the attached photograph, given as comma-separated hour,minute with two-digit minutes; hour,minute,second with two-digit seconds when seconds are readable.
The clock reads 9,46
